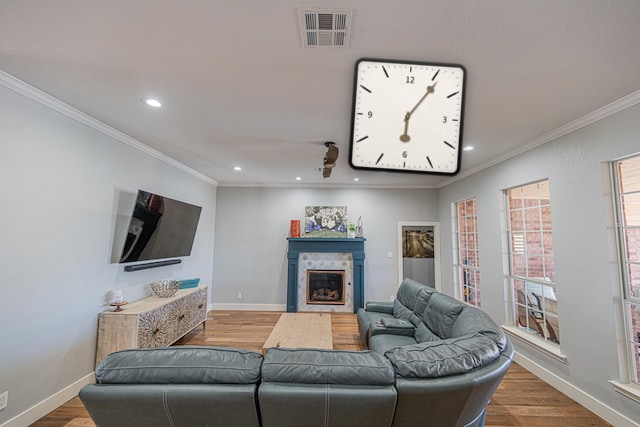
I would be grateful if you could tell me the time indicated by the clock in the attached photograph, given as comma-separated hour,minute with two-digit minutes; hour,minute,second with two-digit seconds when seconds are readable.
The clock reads 6,06
